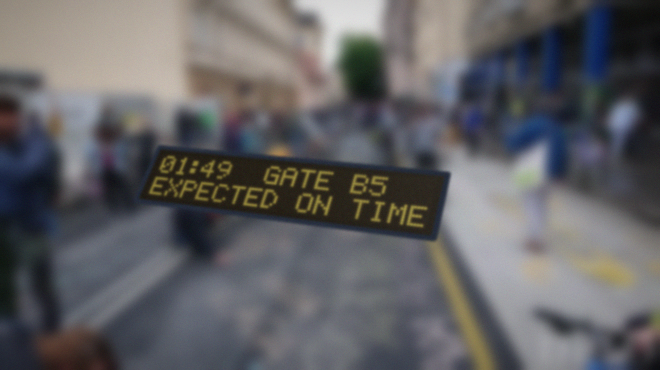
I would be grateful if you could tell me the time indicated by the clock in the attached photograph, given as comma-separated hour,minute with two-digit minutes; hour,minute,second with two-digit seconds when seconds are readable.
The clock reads 1,49
